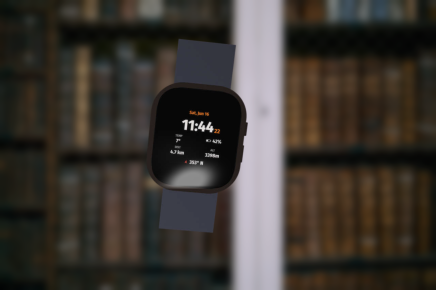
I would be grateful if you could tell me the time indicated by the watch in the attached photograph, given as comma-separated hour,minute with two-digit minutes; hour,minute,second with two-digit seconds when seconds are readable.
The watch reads 11,44
